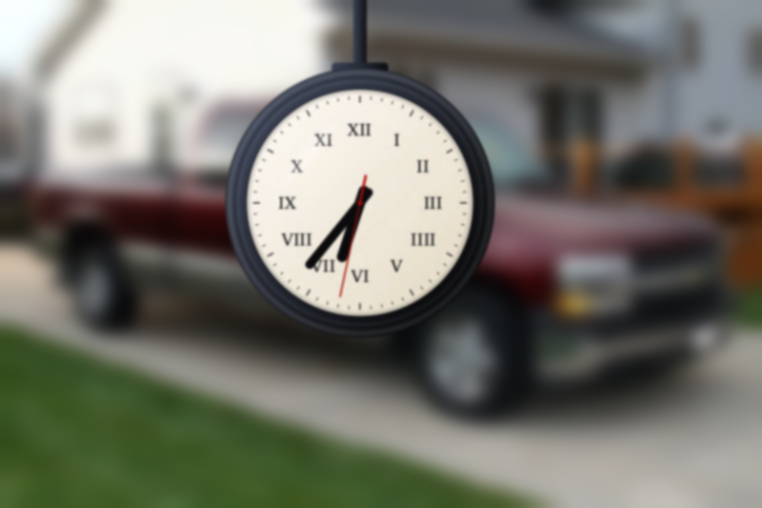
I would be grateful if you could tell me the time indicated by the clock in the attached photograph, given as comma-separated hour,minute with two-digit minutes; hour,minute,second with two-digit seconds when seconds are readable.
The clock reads 6,36,32
